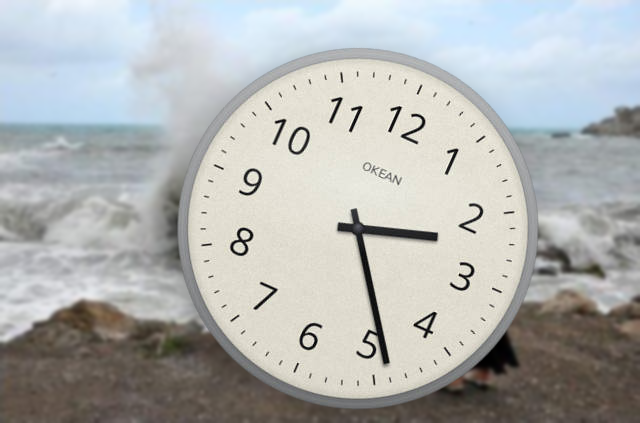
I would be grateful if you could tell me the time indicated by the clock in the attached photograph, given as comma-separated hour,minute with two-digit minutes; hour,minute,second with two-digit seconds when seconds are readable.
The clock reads 2,24
